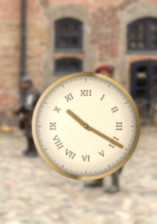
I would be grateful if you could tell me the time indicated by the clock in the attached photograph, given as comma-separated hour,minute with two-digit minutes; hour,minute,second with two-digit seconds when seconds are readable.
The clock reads 10,20
